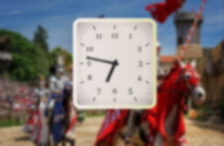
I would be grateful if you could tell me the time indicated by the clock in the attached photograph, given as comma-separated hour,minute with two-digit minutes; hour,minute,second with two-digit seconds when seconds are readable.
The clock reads 6,47
